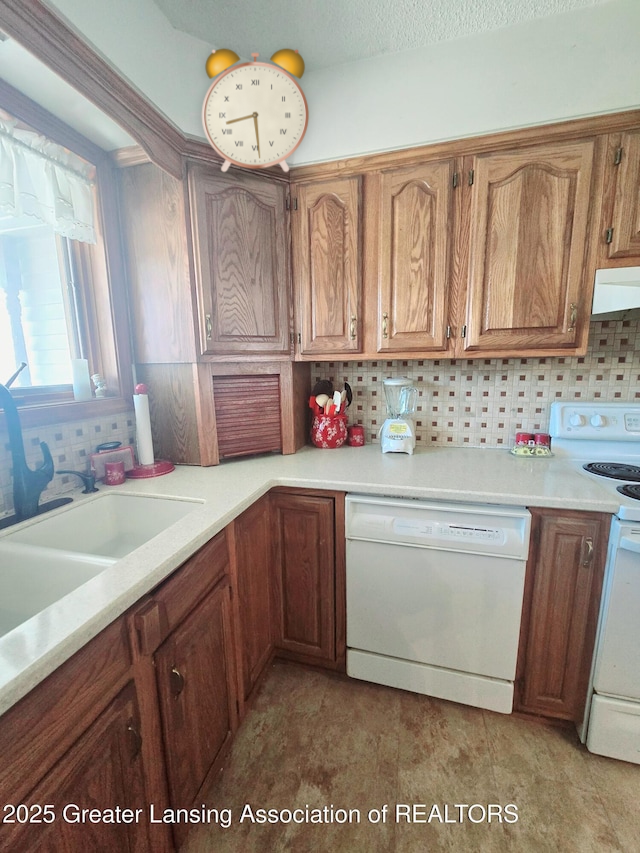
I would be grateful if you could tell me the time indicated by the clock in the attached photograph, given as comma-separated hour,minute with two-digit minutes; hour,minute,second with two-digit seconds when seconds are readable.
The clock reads 8,29
